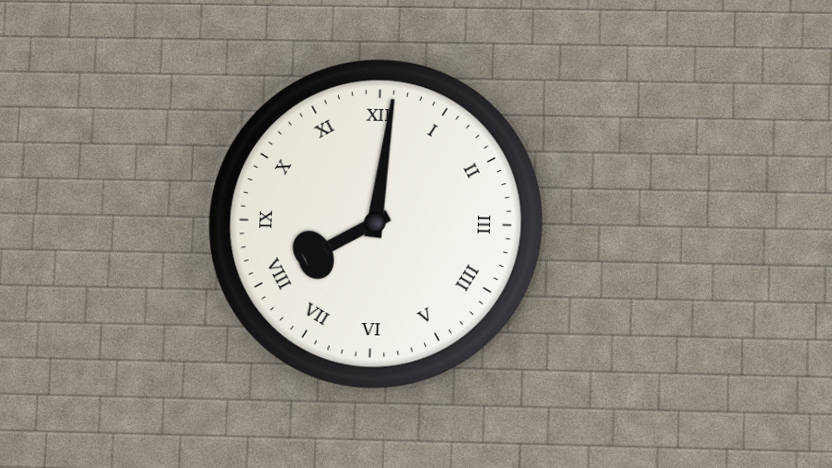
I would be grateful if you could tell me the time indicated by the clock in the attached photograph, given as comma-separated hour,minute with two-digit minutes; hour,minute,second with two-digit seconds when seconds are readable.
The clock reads 8,01
